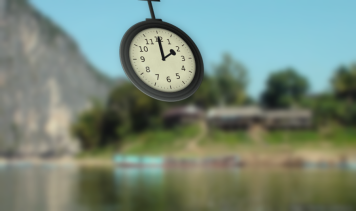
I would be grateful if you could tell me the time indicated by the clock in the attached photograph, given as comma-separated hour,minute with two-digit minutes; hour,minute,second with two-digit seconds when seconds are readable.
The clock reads 2,00
